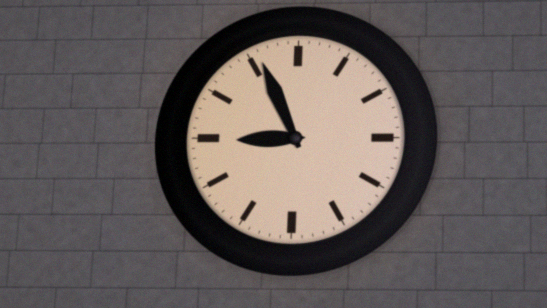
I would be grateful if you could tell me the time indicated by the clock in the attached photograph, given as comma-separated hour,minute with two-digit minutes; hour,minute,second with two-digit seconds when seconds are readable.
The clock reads 8,56
